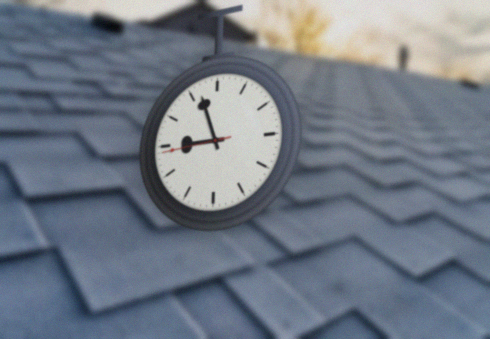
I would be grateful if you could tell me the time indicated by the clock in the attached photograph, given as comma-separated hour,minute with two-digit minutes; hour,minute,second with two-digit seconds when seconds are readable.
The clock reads 8,56,44
